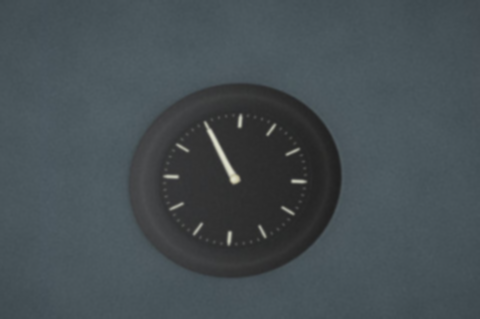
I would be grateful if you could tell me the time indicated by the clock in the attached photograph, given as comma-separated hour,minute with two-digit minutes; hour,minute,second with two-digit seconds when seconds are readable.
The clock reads 10,55
